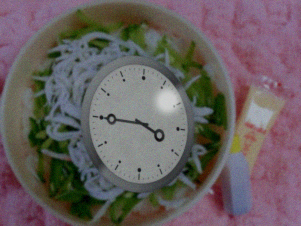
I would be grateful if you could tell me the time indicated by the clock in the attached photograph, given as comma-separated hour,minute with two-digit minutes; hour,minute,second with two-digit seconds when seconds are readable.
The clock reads 3,45
